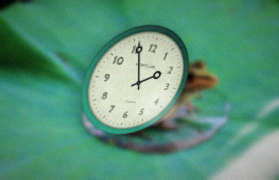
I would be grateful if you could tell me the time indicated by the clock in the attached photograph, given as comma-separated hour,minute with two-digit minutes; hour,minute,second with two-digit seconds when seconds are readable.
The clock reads 1,56
